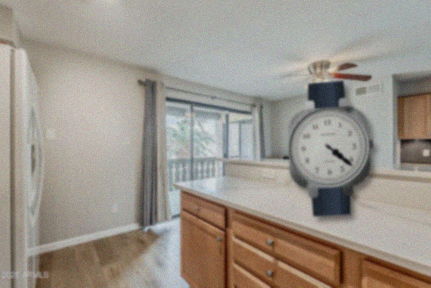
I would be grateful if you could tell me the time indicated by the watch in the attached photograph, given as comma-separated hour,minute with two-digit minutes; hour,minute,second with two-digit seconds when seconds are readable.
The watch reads 4,22
